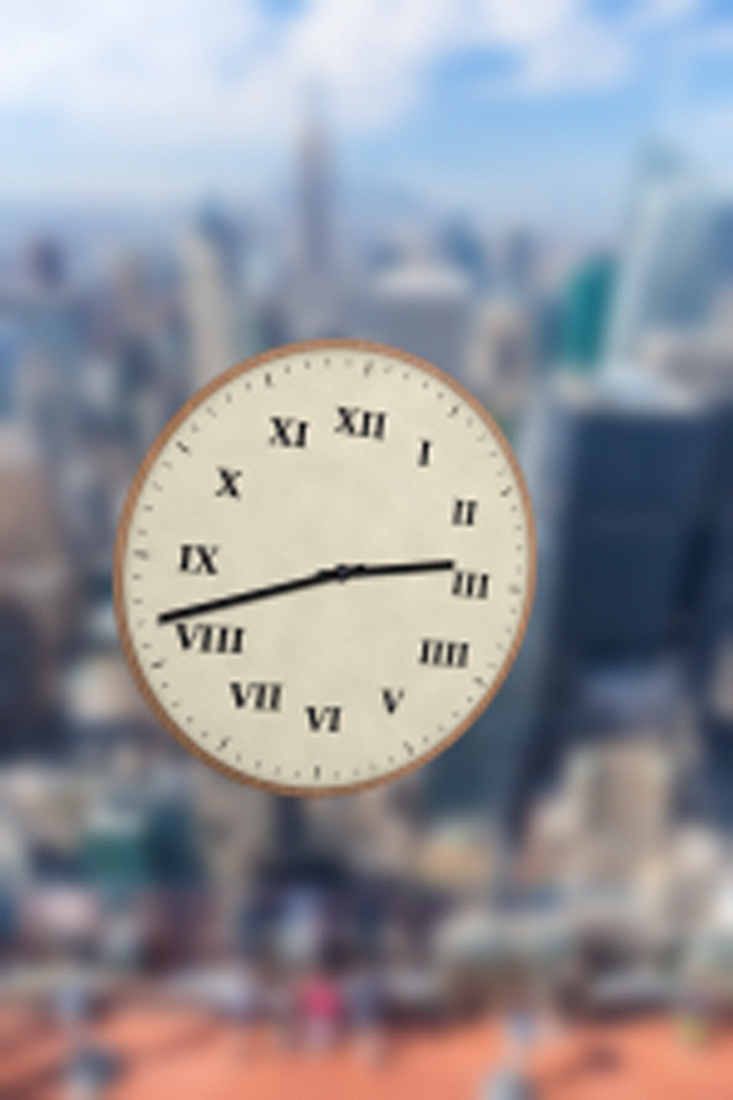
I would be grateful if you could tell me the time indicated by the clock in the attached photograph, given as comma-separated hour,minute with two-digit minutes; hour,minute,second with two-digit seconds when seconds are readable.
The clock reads 2,42
